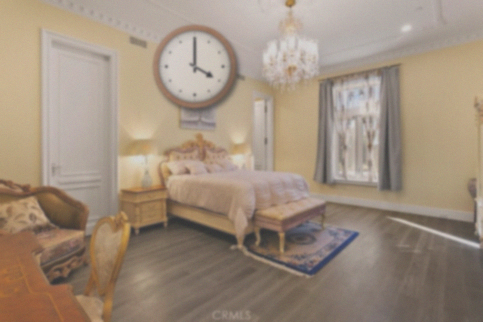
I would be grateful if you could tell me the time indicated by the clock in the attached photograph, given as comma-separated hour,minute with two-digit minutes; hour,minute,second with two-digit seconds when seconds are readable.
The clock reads 4,00
